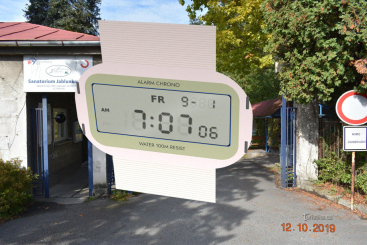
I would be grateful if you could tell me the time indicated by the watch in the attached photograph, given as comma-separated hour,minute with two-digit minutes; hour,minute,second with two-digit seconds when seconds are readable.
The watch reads 7,07,06
